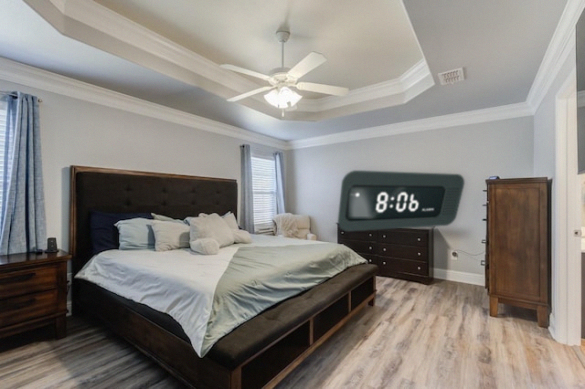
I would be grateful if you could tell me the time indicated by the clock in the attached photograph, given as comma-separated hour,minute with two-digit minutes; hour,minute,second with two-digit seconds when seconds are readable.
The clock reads 8,06
